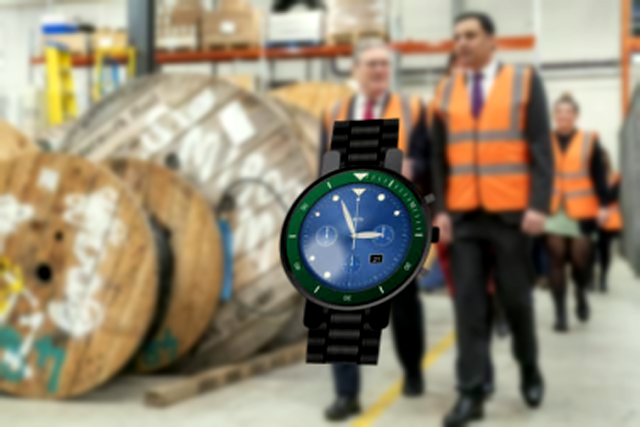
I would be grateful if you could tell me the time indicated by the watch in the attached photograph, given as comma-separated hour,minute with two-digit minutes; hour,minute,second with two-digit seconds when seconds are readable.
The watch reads 2,56
